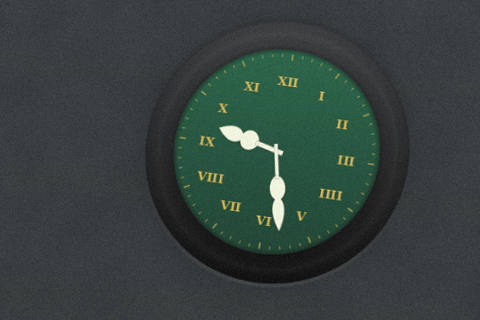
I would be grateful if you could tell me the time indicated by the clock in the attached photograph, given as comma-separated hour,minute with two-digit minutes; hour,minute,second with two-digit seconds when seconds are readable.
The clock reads 9,28
